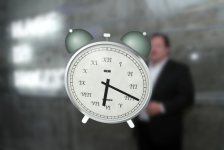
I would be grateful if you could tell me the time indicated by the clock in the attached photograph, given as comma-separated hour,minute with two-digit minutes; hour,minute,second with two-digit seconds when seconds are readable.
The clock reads 6,19
